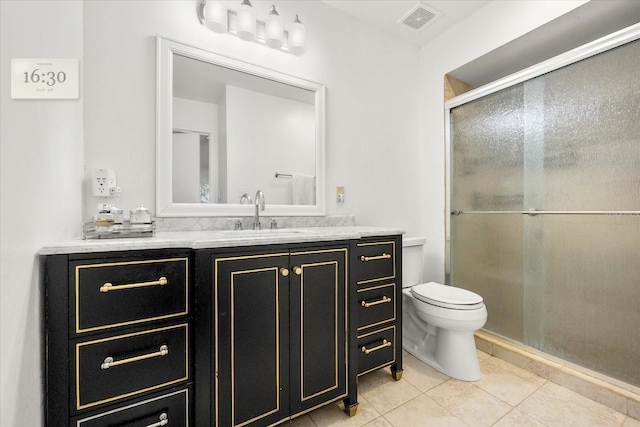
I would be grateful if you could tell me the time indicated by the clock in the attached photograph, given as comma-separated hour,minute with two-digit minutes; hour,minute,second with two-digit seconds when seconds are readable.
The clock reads 16,30
